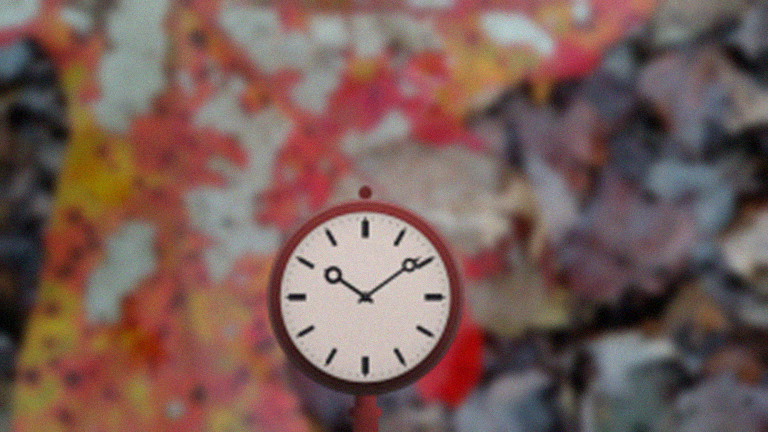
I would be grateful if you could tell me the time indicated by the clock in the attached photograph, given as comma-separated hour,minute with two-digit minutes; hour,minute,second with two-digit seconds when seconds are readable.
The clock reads 10,09
